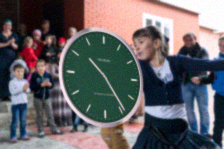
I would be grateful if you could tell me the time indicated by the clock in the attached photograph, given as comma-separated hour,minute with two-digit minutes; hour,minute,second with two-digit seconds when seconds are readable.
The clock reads 10,24
